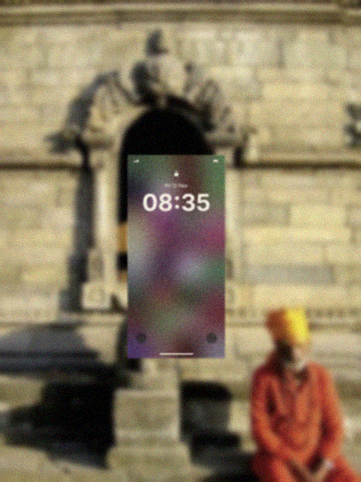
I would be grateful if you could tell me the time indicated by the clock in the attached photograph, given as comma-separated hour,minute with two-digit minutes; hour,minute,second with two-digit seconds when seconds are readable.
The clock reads 8,35
